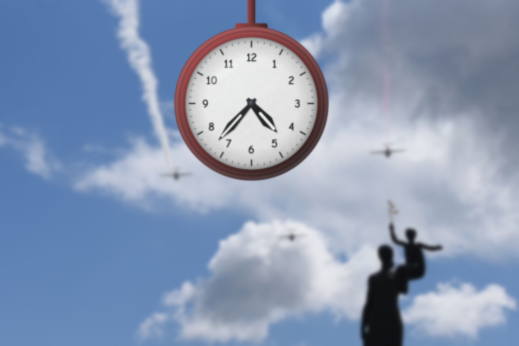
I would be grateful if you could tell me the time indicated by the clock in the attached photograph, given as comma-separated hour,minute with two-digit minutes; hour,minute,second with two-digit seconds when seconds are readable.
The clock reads 4,37
